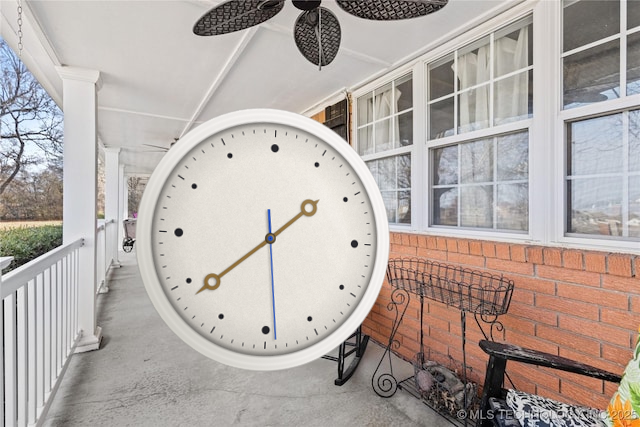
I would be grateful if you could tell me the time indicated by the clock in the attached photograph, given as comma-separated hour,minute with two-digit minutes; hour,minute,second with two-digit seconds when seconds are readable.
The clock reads 1,38,29
